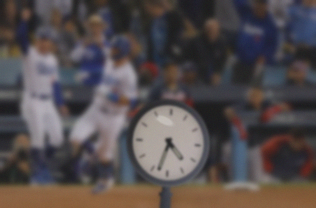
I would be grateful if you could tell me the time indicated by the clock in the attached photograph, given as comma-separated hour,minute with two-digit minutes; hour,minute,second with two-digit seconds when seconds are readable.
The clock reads 4,33
